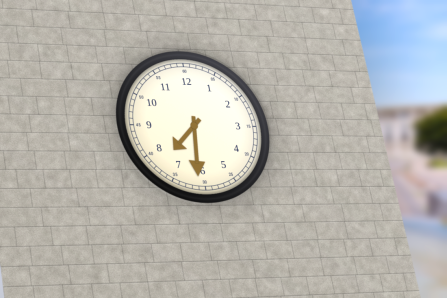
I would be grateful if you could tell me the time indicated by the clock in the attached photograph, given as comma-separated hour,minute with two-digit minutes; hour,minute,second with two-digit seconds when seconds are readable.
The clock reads 7,31
